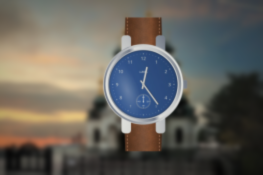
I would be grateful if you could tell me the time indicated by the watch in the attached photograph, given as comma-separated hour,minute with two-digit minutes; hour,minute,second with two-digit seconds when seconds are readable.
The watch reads 12,24
